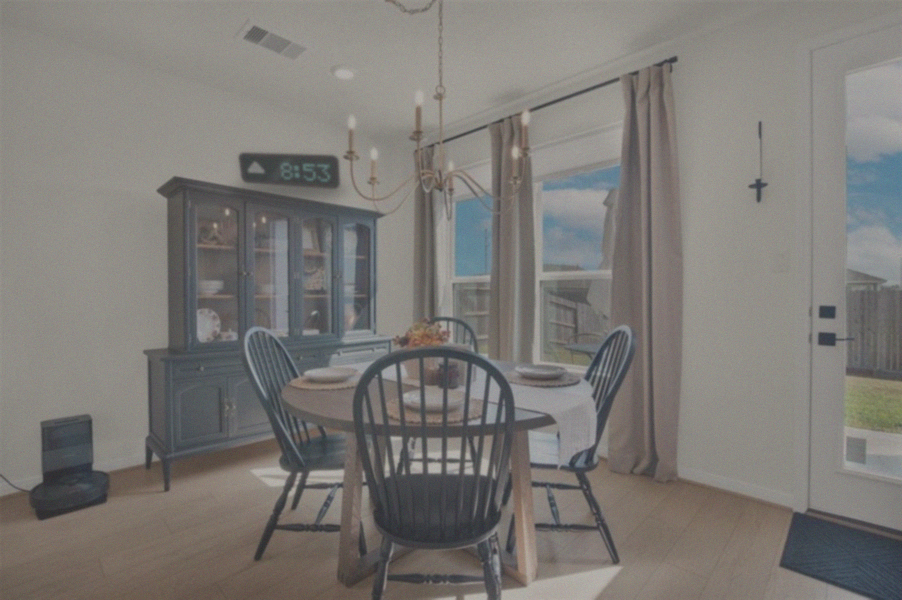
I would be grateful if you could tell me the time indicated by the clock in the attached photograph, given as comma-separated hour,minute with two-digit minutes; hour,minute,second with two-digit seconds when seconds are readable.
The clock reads 8,53
